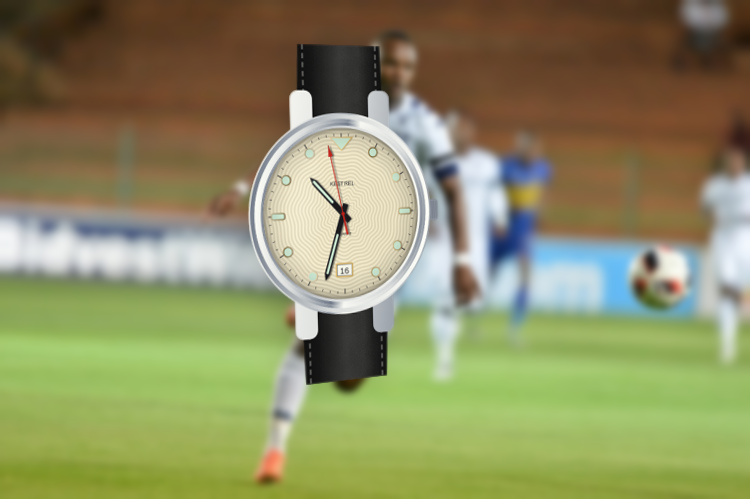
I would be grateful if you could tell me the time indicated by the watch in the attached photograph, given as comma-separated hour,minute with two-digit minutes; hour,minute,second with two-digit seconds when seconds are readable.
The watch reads 10,32,58
